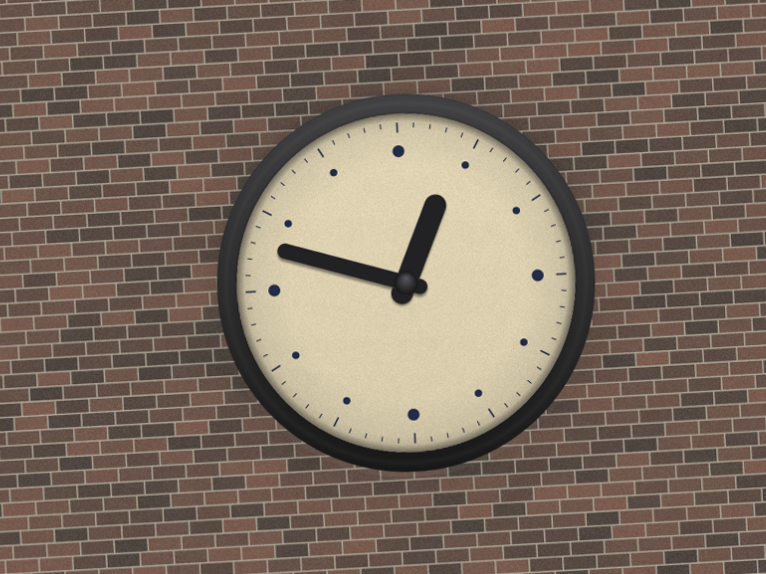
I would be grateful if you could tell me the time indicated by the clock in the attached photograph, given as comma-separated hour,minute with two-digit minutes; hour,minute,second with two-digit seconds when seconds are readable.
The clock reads 12,48
